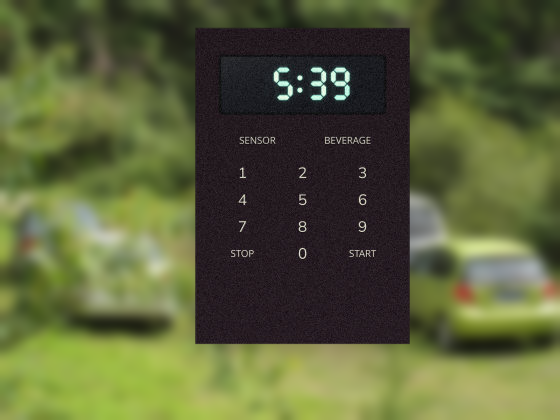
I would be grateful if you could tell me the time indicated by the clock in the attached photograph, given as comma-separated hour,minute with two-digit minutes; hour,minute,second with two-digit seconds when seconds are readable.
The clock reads 5,39
